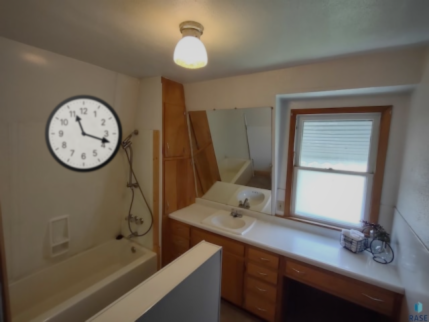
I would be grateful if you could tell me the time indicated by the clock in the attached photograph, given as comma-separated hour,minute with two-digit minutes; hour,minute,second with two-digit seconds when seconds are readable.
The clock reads 11,18
